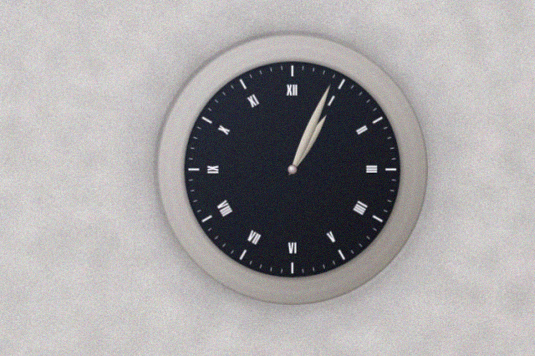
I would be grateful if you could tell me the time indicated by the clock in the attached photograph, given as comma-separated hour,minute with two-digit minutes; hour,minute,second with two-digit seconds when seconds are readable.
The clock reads 1,04
